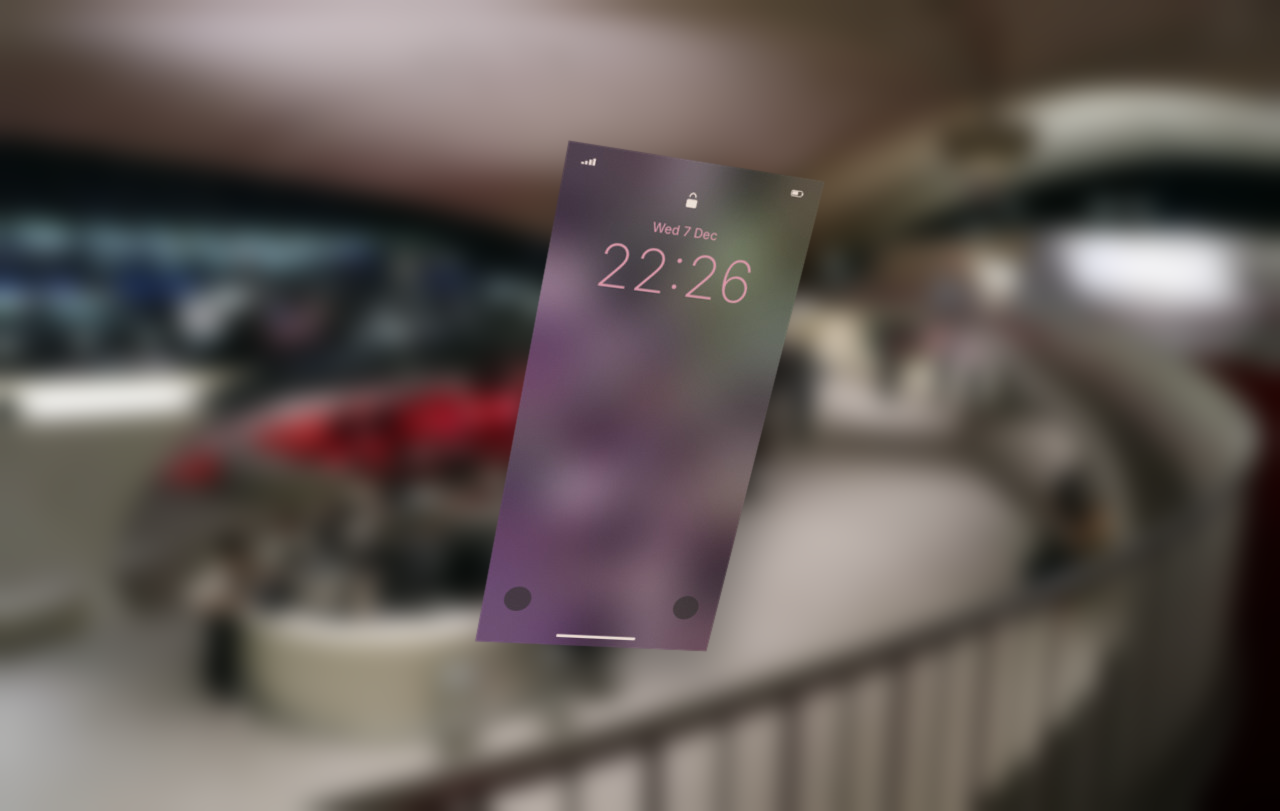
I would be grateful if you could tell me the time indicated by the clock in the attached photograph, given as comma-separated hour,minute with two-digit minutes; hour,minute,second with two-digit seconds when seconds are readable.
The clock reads 22,26
